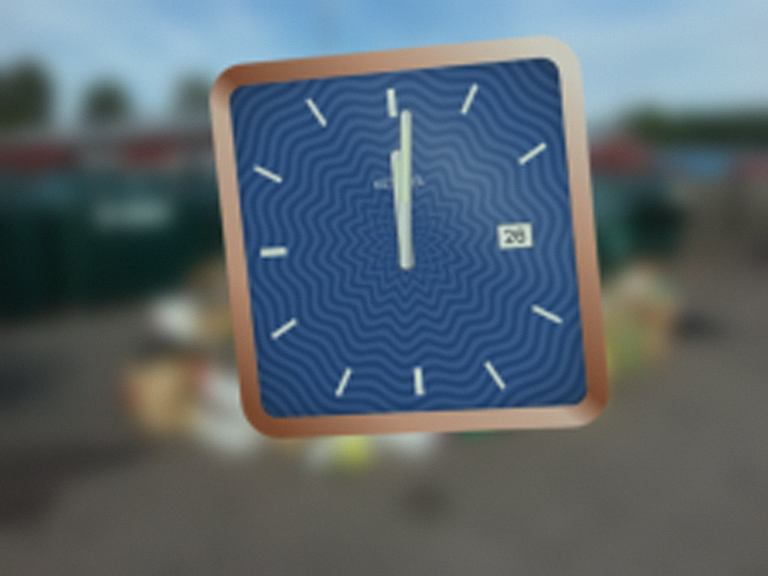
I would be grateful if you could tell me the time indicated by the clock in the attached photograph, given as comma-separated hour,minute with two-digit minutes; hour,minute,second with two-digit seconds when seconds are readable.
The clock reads 12,01
